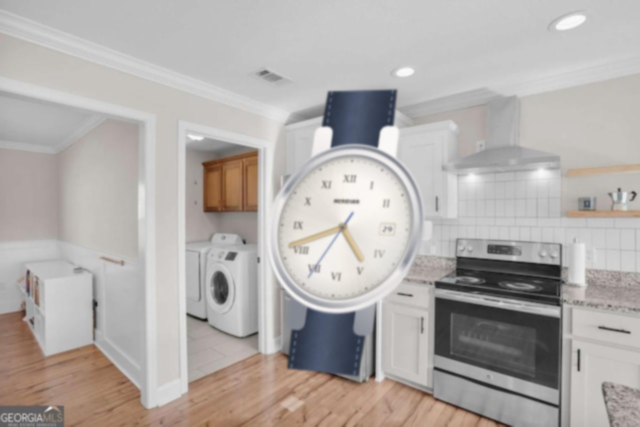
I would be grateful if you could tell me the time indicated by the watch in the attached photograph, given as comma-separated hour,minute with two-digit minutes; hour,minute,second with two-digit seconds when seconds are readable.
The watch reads 4,41,35
